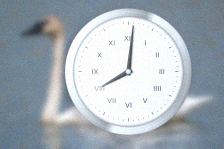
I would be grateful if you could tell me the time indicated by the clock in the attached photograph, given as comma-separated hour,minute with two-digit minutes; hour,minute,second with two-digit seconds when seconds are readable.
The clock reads 8,01
